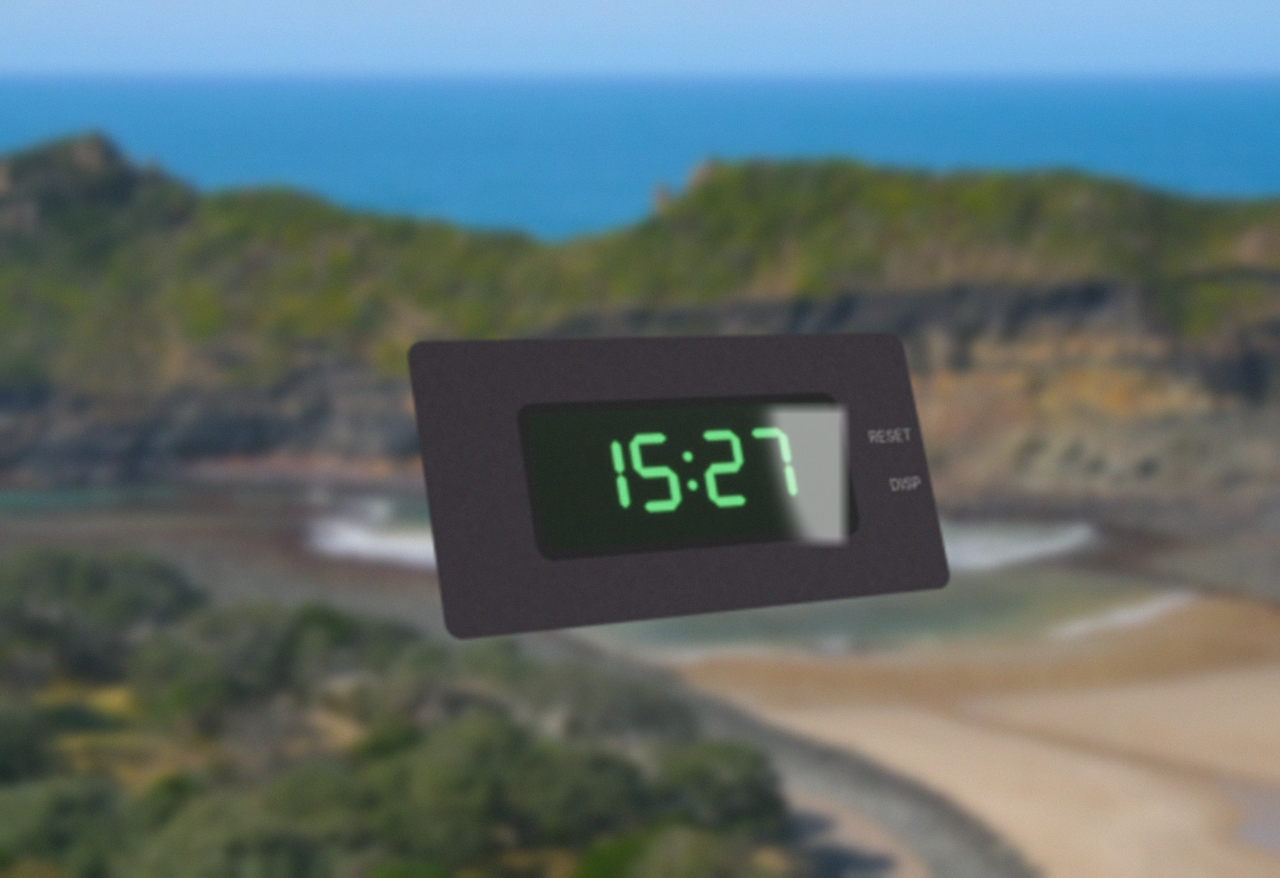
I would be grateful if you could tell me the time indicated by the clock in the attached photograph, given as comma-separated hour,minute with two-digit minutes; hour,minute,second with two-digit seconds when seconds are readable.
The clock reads 15,27
